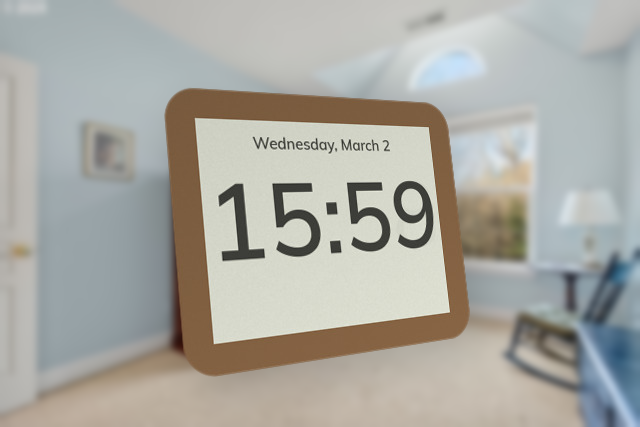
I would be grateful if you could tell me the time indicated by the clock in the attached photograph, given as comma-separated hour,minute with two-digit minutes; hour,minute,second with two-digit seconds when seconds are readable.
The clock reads 15,59
